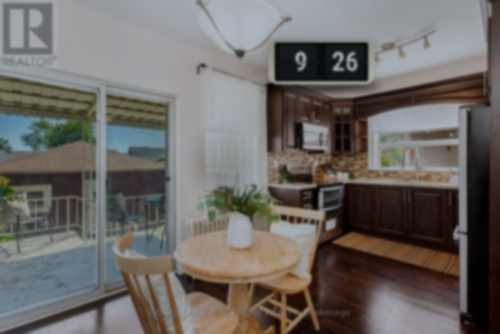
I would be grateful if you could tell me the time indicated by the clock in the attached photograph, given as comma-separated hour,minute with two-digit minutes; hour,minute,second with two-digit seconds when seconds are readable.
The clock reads 9,26
